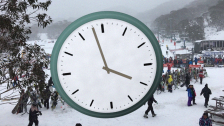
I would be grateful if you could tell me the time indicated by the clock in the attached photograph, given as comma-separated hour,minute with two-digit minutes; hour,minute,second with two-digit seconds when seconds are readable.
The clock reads 3,58
